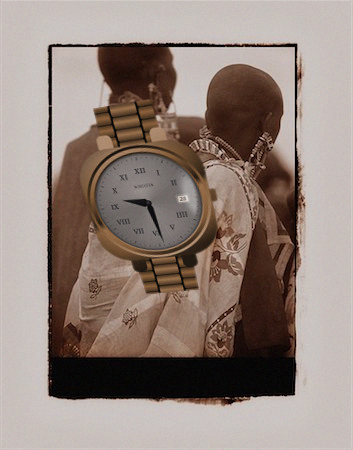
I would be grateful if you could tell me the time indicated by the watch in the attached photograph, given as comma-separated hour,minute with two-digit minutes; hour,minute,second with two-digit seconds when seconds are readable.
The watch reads 9,29
